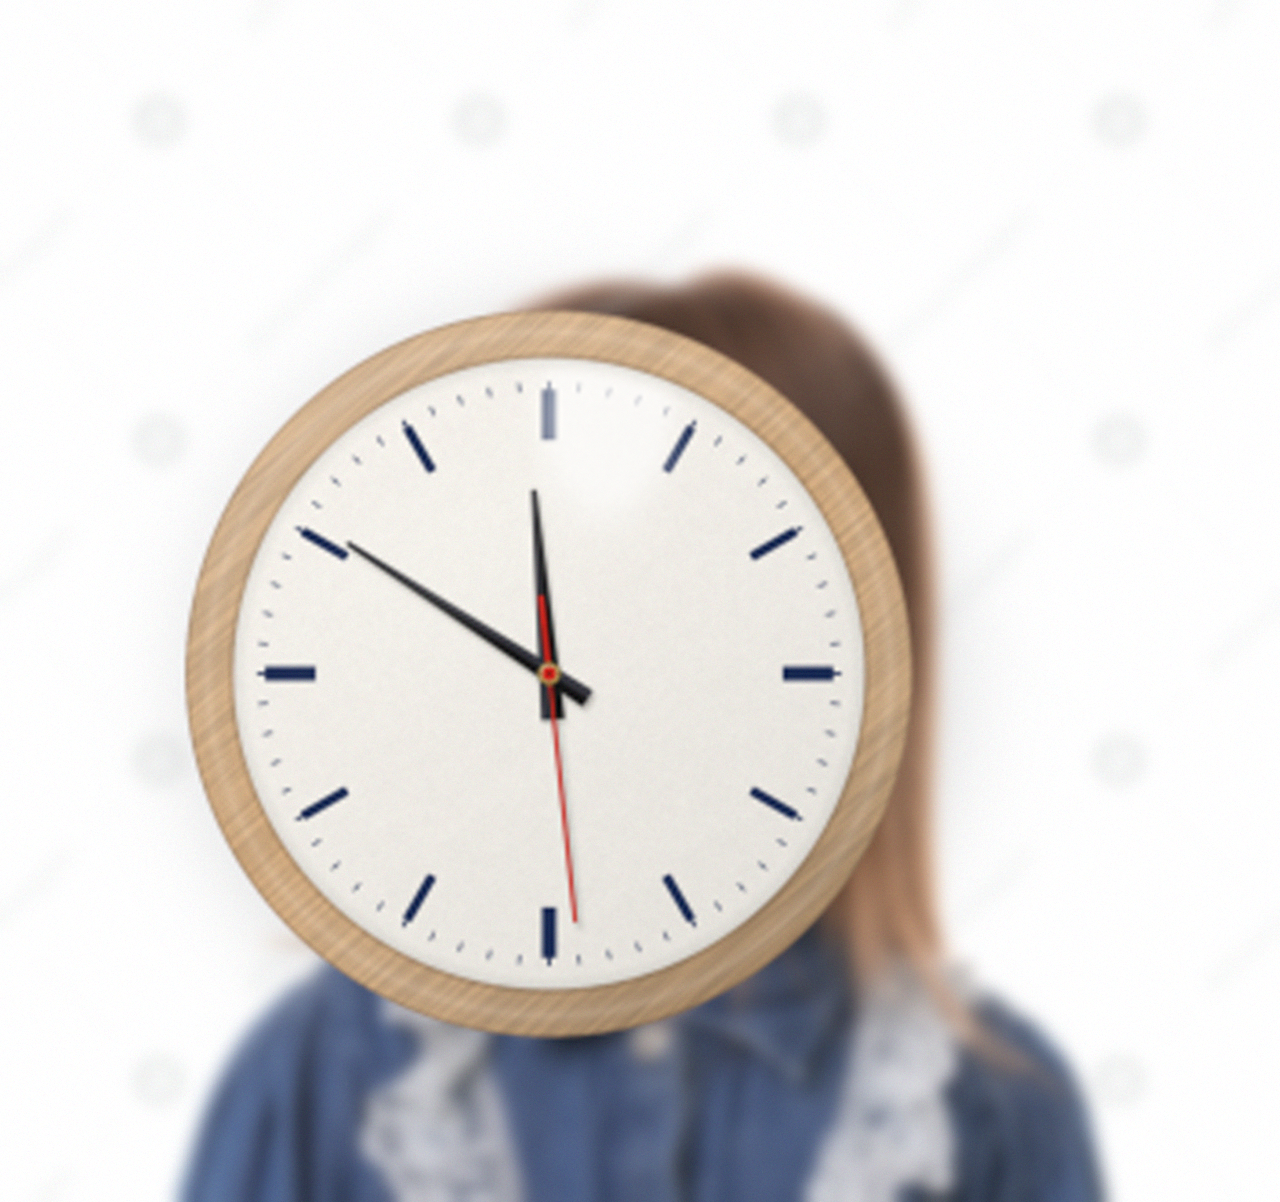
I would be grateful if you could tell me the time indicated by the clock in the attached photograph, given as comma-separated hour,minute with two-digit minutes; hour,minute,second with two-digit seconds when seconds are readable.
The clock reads 11,50,29
